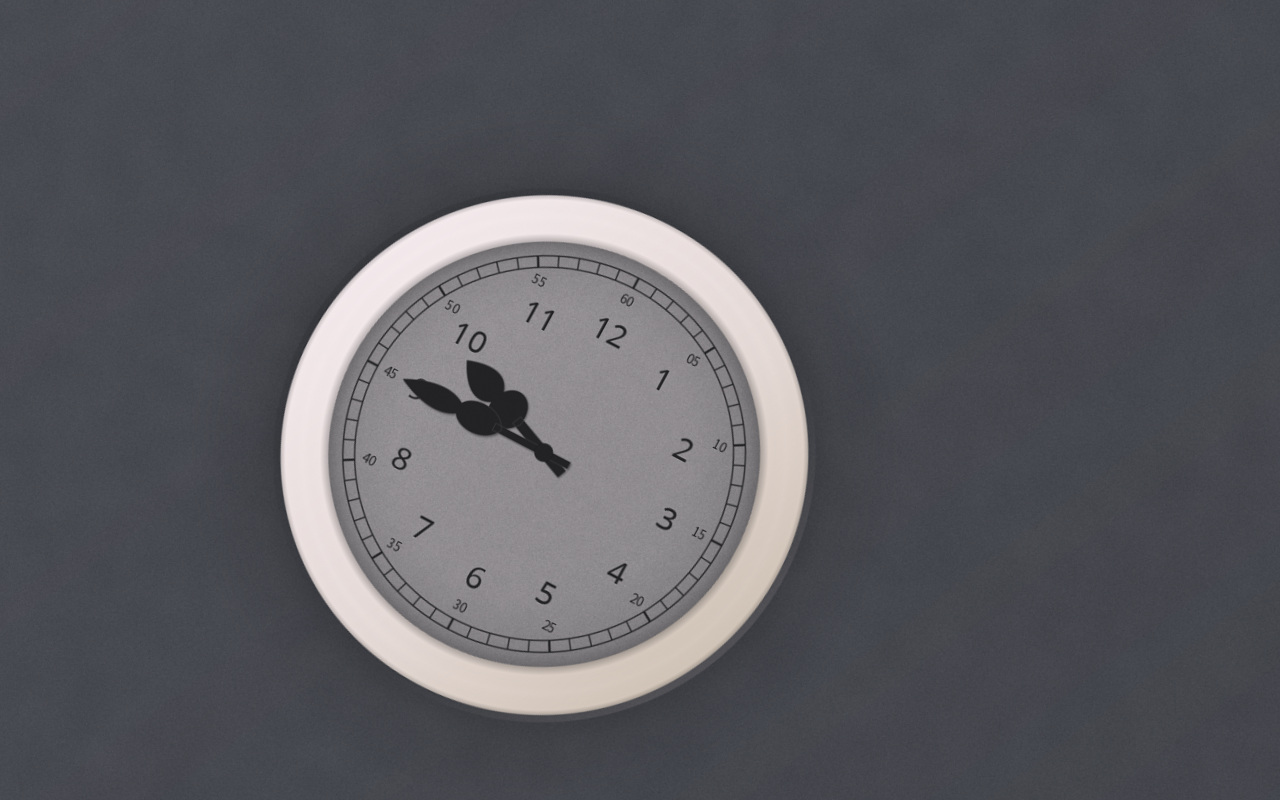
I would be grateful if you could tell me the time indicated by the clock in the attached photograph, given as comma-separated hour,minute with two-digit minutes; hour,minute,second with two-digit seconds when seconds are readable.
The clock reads 9,45
